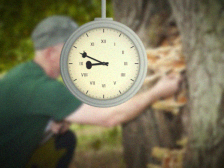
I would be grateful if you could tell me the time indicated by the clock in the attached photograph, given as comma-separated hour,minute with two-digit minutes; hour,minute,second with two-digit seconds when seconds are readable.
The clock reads 8,49
